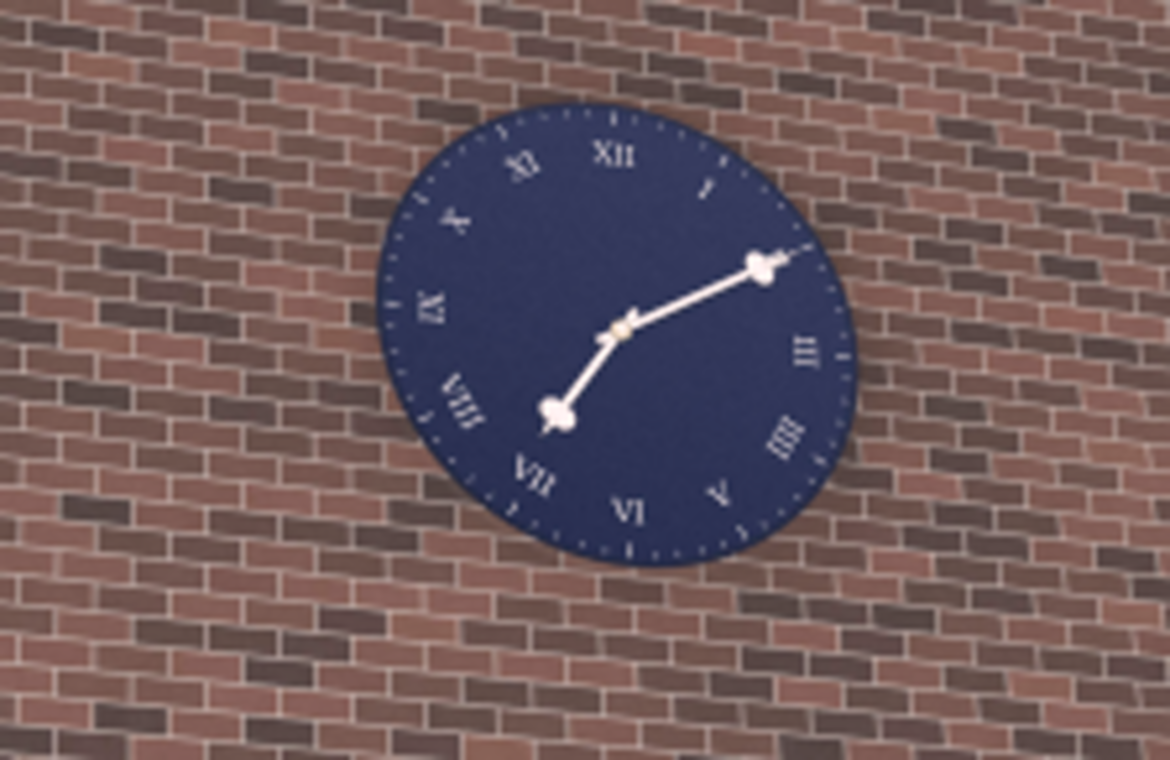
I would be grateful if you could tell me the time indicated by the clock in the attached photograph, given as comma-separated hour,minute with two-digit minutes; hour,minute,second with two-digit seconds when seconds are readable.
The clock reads 7,10
